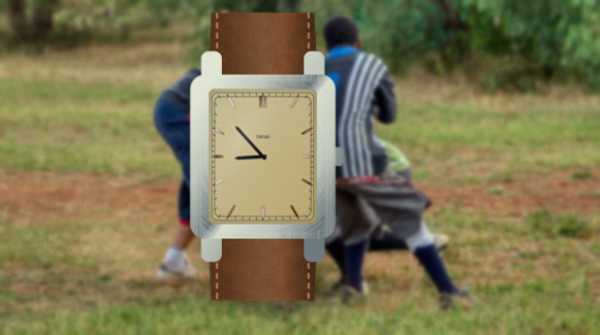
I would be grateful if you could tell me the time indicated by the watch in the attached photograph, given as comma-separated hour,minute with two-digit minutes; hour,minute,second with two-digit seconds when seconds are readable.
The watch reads 8,53
